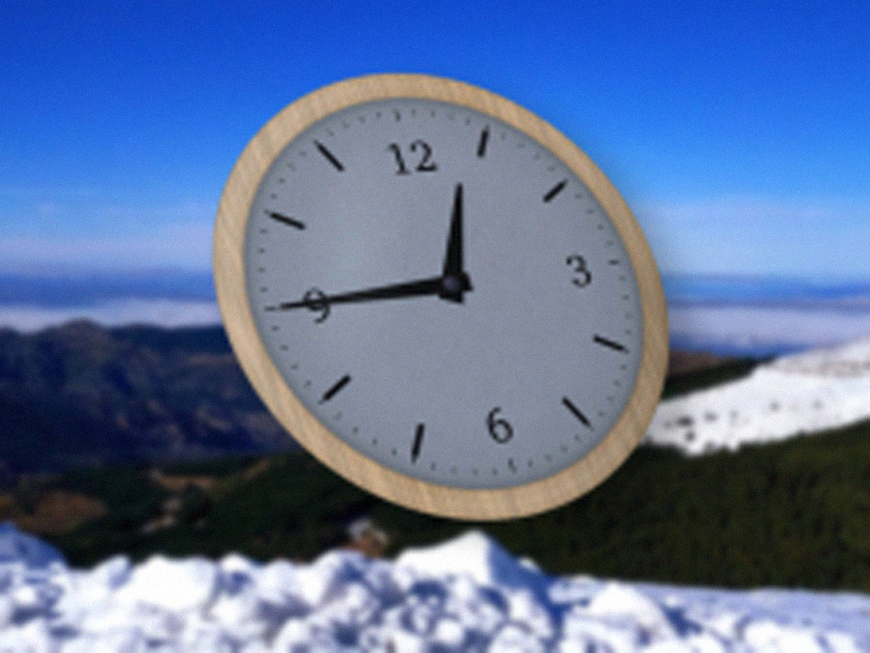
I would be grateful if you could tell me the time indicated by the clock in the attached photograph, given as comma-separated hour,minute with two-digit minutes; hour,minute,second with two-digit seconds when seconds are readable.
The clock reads 12,45
